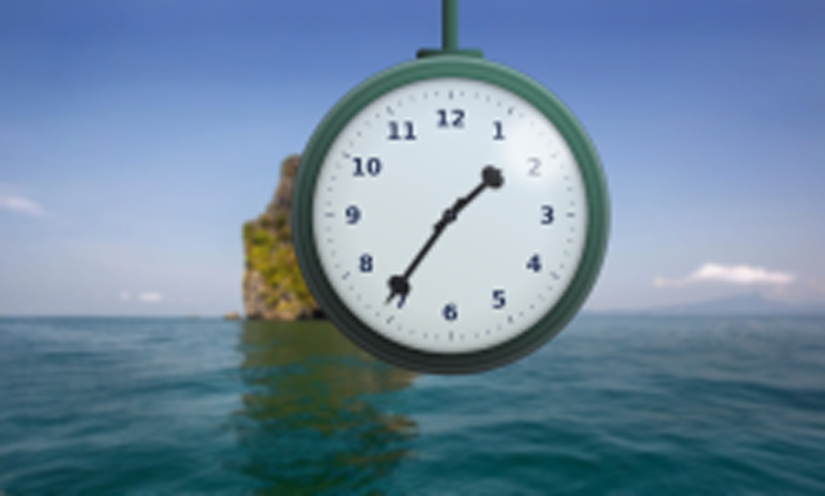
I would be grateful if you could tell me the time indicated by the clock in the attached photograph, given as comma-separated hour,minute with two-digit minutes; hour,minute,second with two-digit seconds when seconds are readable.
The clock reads 1,36
